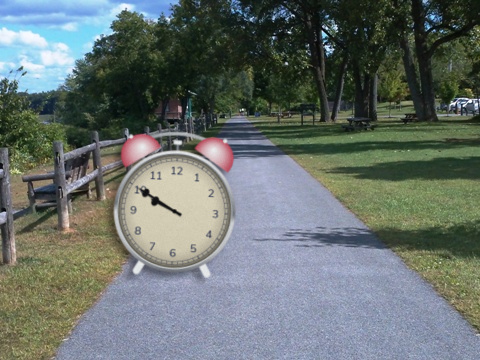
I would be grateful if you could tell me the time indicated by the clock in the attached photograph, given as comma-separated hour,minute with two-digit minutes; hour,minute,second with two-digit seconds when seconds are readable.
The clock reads 9,50
